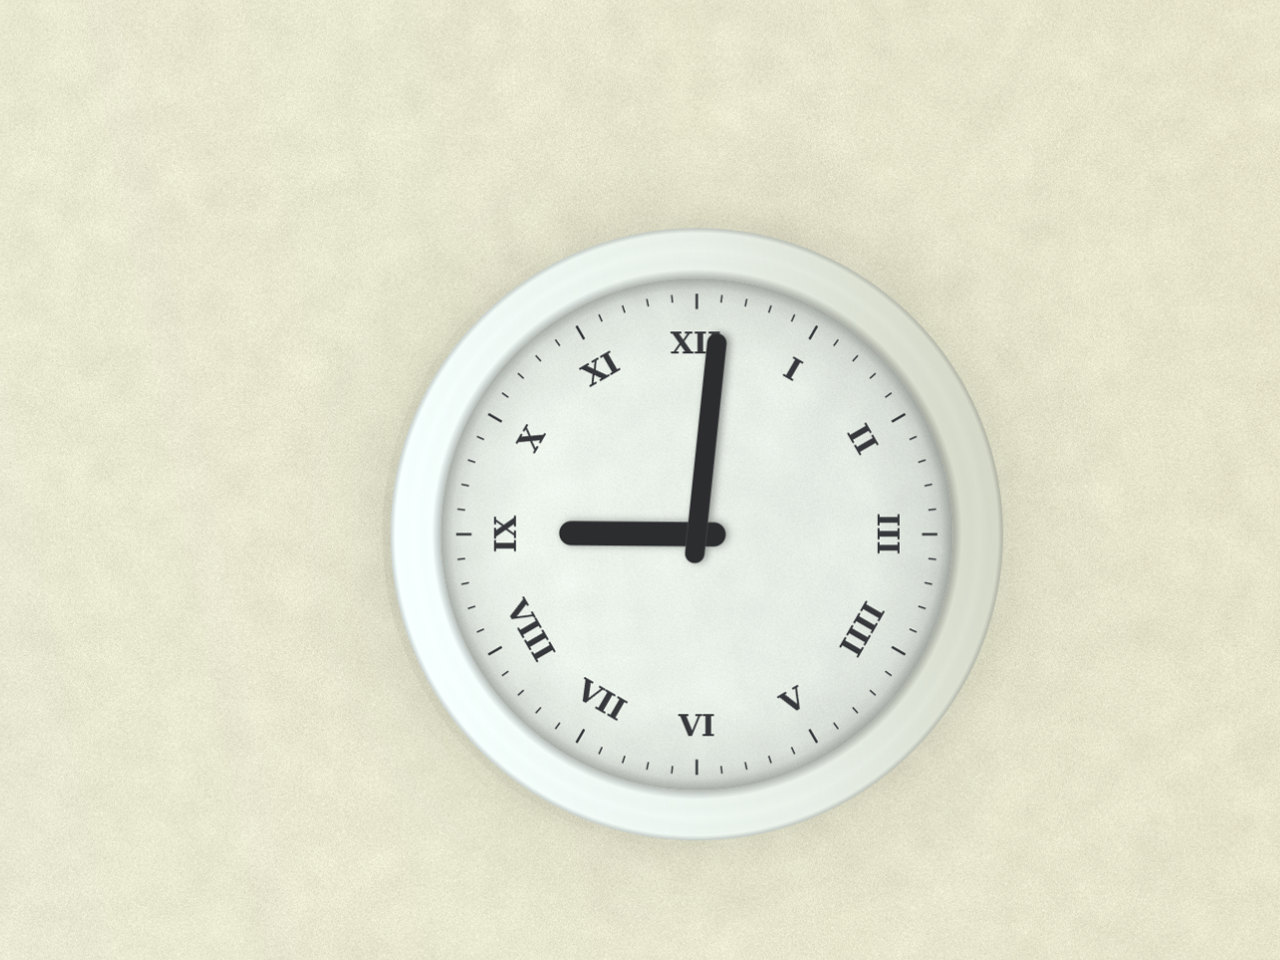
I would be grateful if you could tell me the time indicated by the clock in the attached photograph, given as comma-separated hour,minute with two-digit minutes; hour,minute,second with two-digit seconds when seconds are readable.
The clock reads 9,01
